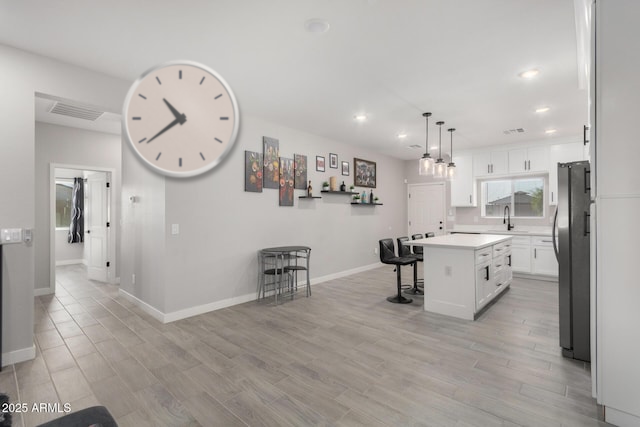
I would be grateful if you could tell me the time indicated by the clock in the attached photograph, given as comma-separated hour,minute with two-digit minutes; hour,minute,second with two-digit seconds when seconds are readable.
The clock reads 10,39
